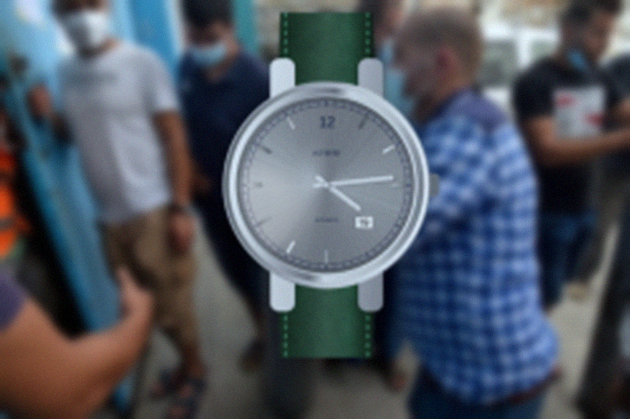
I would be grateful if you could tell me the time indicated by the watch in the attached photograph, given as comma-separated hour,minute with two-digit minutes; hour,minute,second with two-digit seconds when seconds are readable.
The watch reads 4,14
